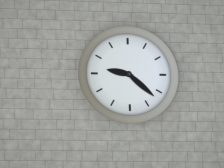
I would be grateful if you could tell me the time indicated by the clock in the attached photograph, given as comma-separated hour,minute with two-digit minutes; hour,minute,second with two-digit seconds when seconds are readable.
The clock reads 9,22
